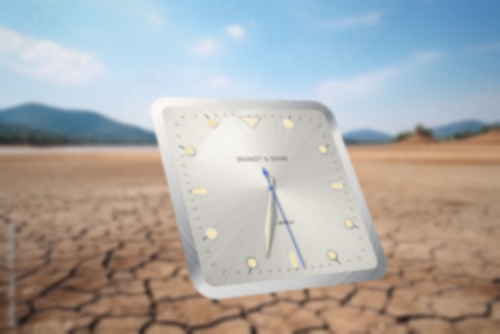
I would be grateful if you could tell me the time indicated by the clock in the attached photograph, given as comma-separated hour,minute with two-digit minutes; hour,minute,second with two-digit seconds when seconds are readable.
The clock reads 6,33,29
